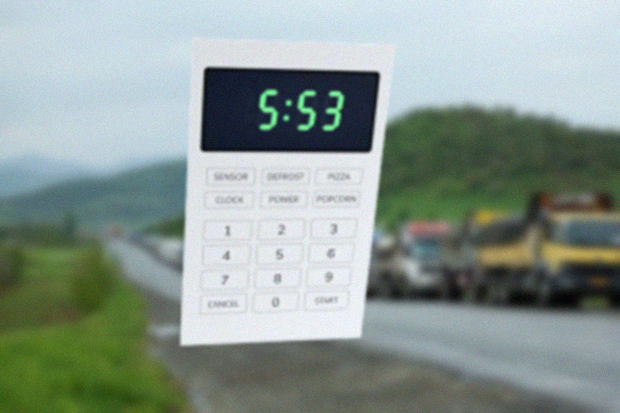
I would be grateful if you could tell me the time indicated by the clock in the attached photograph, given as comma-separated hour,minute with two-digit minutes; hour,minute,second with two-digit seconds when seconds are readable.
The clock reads 5,53
